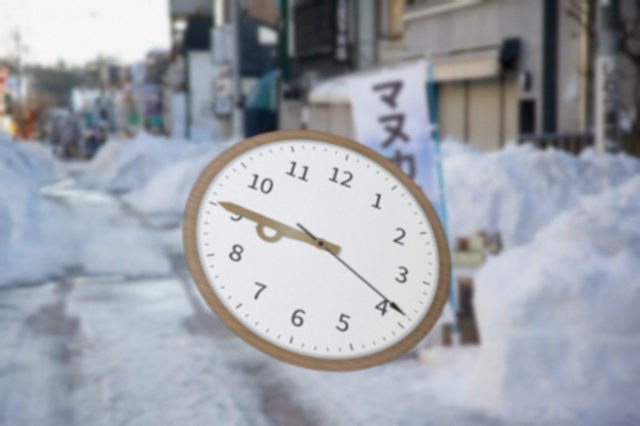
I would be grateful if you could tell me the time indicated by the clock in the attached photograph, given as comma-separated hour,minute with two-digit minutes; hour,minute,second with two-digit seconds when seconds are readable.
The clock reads 8,45,19
